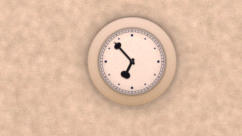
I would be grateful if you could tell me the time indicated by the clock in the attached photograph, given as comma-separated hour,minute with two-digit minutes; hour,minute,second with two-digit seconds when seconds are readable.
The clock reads 6,53
